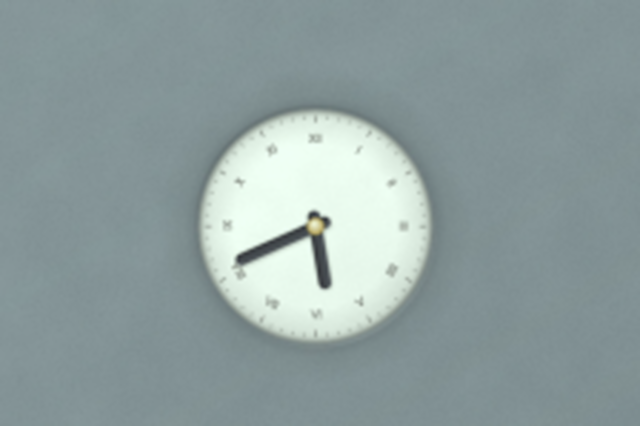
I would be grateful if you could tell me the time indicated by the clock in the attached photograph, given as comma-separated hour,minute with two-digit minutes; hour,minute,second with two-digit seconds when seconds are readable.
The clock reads 5,41
